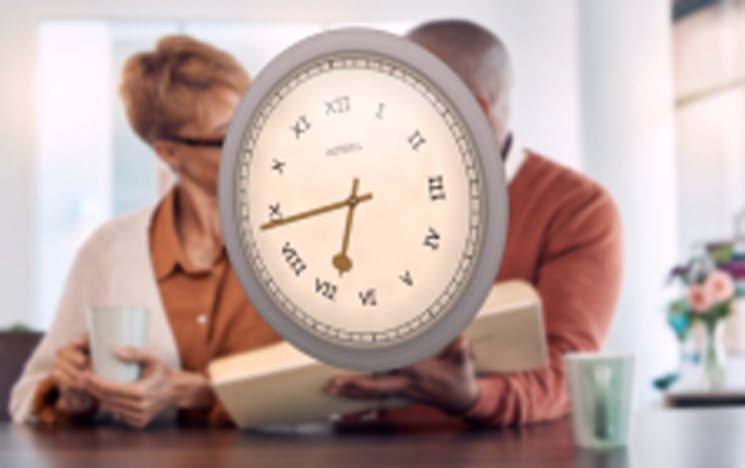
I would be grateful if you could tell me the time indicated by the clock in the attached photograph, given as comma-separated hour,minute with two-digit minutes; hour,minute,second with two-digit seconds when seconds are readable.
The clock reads 6,44
